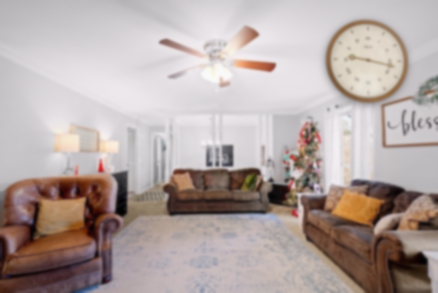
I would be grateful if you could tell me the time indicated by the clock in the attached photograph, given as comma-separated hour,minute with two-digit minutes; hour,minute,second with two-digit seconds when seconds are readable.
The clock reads 9,17
